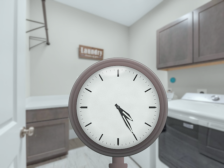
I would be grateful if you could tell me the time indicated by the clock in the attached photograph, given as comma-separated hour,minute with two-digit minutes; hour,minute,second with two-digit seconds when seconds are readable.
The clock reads 4,25
